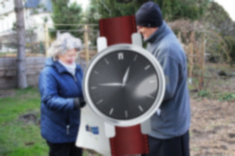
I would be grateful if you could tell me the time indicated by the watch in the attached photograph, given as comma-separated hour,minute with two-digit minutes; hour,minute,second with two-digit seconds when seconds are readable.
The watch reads 12,46
